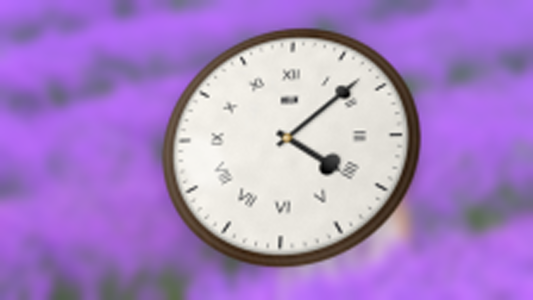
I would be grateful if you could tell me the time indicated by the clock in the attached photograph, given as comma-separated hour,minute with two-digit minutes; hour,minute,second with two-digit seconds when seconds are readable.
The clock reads 4,08
